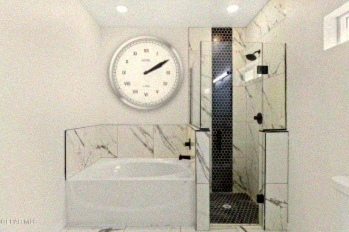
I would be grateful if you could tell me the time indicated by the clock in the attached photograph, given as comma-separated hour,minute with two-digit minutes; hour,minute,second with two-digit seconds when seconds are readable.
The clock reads 2,10
